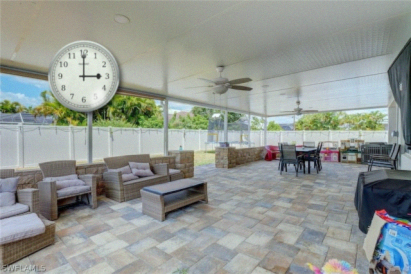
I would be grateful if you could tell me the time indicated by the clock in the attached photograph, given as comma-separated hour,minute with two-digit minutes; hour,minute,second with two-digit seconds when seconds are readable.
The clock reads 3,00
